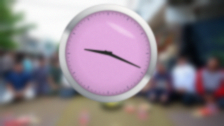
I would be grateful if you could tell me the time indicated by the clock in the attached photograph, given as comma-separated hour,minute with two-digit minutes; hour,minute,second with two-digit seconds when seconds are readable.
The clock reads 9,19
